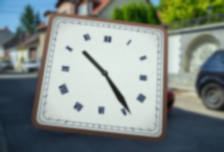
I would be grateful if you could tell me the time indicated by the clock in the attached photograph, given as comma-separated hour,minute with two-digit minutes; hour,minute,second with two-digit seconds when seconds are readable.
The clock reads 10,24
